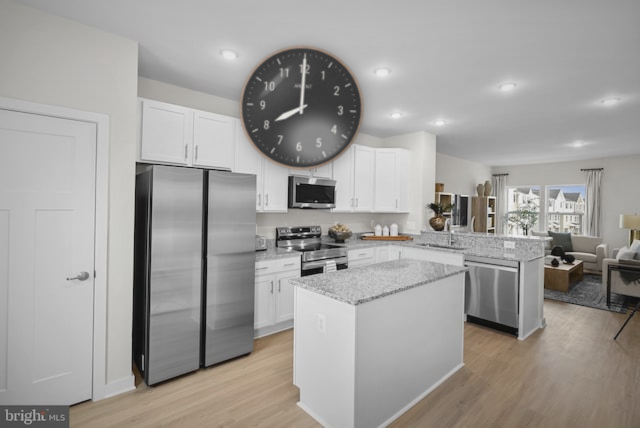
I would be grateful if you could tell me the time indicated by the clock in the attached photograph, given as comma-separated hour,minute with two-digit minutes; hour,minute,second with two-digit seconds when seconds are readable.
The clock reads 8,00
